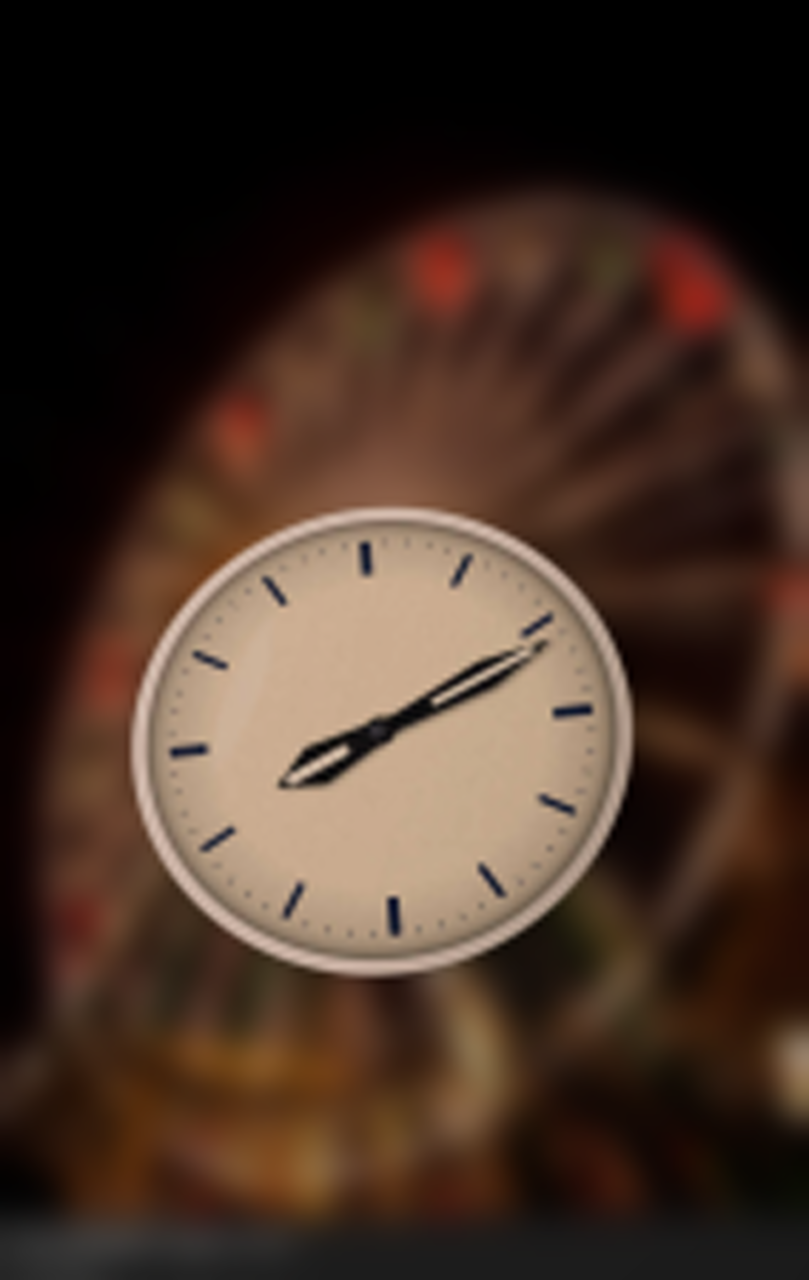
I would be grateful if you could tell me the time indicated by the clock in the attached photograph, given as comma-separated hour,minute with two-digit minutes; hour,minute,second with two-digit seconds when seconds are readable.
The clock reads 8,11
